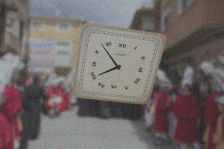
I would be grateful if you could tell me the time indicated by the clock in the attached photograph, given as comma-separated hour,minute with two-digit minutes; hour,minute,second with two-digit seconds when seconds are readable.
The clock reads 7,53
